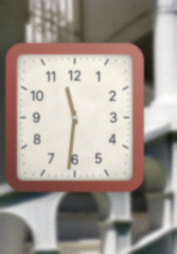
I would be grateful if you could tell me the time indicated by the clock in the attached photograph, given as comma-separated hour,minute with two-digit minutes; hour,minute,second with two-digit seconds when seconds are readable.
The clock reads 11,31
